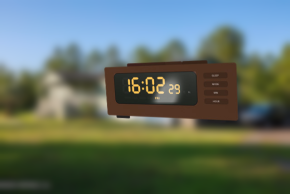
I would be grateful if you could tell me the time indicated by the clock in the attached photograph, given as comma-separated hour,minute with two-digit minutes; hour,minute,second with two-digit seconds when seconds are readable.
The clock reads 16,02,29
